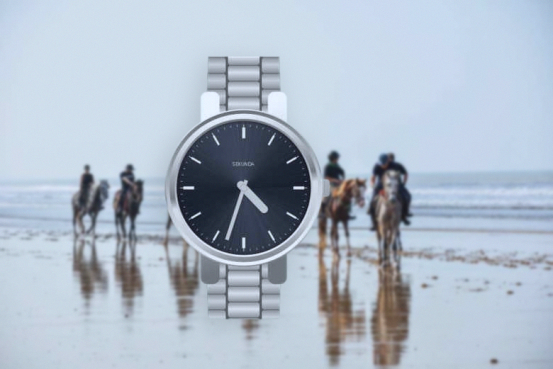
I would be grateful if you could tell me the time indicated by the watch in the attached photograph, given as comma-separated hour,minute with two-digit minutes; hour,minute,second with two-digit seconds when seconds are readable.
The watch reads 4,33
